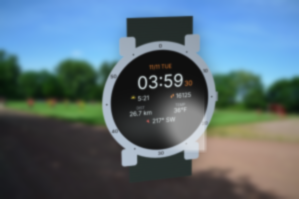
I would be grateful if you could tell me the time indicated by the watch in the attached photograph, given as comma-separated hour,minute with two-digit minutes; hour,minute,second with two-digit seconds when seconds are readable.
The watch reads 3,59
